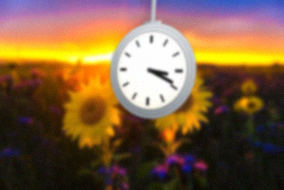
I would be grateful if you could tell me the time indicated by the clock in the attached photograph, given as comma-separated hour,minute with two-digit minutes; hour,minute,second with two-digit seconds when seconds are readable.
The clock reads 3,19
